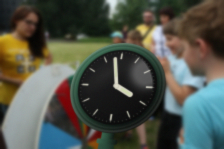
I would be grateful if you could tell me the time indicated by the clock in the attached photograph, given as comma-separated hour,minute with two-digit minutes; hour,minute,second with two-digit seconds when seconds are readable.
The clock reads 3,58
